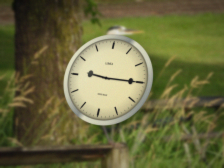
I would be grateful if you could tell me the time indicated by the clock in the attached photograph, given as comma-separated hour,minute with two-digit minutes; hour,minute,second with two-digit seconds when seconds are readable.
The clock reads 9,15
